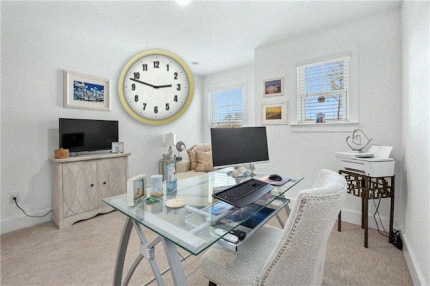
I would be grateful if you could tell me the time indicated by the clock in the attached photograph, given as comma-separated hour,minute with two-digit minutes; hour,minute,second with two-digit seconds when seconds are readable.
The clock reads 2,48
